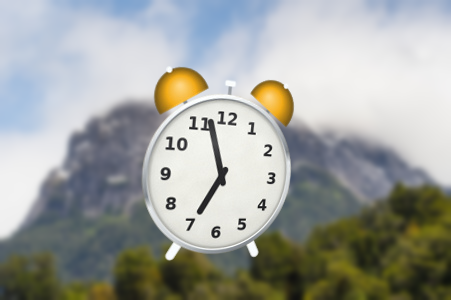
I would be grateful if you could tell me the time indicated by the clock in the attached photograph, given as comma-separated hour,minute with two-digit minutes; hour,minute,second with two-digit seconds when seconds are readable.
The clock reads 6,57
